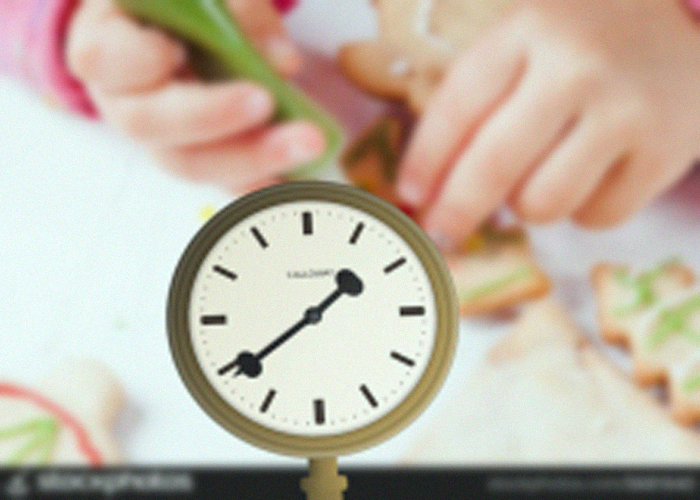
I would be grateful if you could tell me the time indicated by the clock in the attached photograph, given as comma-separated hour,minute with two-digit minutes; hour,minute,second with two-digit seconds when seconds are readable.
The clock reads 1,39
